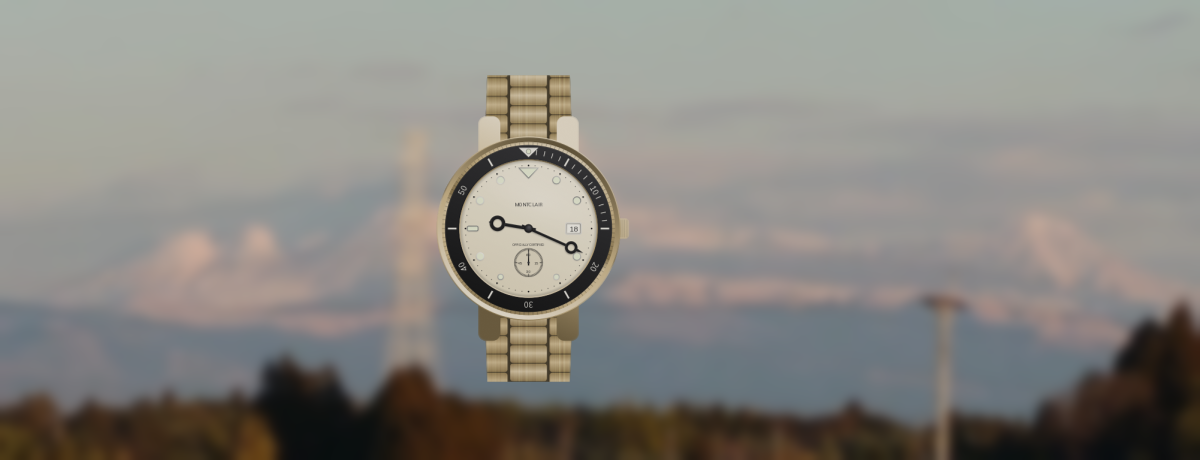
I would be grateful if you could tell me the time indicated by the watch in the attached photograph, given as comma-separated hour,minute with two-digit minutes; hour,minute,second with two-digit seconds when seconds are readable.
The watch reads 9,19
